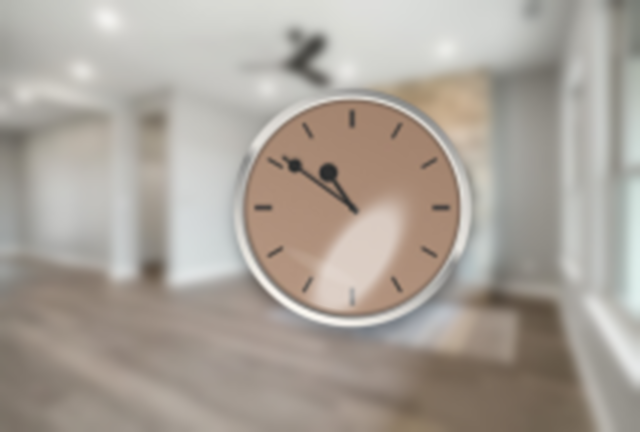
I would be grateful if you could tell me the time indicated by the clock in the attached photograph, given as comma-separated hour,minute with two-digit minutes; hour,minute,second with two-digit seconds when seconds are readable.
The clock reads 10,51
